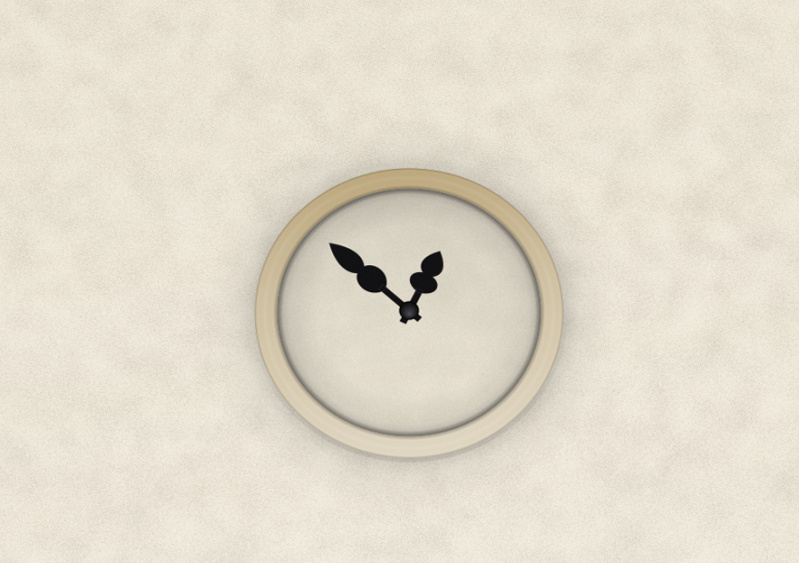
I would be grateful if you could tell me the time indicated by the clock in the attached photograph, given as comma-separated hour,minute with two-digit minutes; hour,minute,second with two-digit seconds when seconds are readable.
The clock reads 12,52
